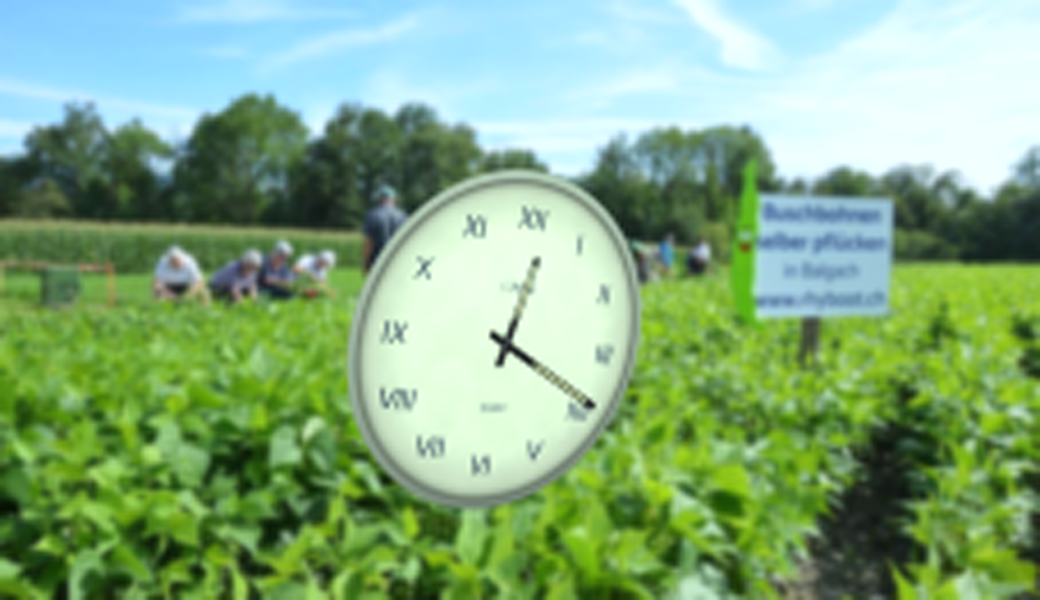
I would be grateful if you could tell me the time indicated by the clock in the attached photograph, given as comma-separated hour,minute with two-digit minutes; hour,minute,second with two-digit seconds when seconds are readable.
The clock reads 12,19
